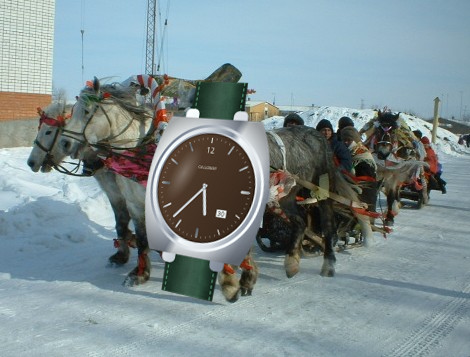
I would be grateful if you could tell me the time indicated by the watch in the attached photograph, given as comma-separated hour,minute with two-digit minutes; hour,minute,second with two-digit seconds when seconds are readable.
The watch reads 5,37
